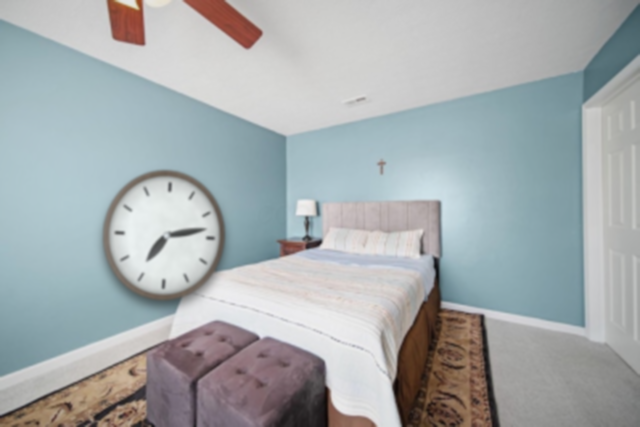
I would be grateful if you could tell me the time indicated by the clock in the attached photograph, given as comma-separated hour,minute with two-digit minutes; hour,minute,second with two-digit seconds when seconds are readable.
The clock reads 7,13
